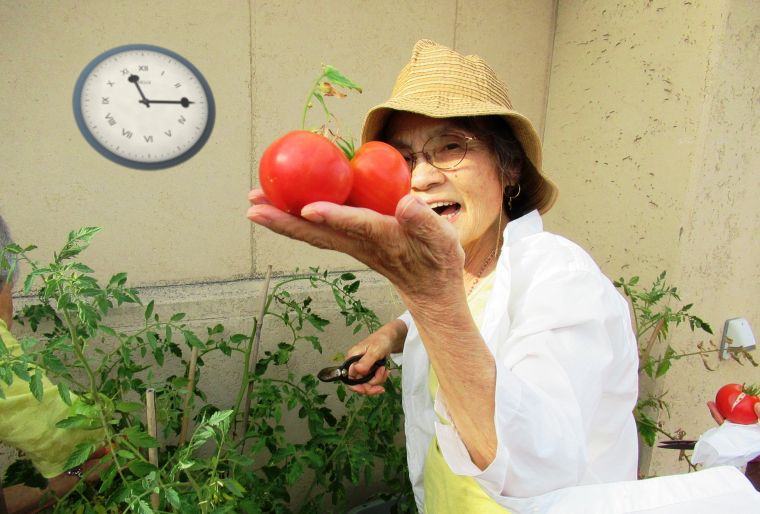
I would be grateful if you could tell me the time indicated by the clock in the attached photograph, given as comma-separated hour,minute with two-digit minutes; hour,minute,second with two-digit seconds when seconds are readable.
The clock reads 11,15
